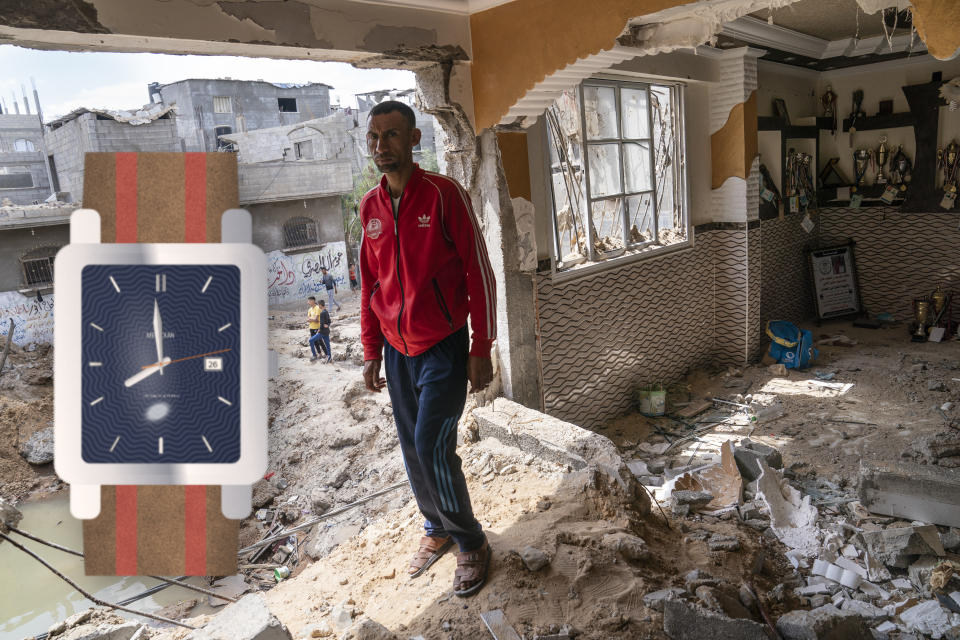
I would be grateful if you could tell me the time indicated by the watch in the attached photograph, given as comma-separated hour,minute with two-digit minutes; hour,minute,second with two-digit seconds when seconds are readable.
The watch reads 7,59,13
